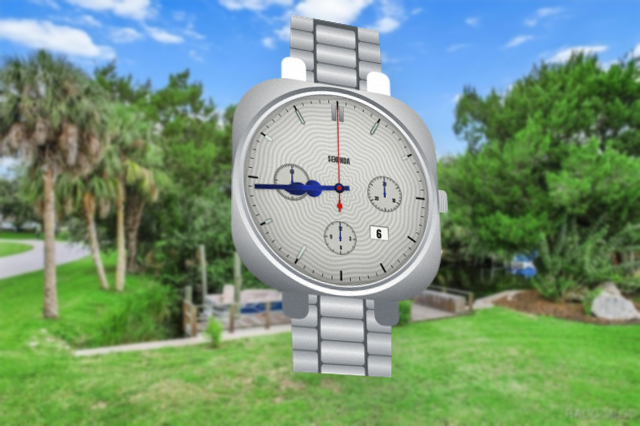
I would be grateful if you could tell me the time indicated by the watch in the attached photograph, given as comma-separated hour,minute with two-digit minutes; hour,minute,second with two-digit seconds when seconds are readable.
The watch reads 8,44
